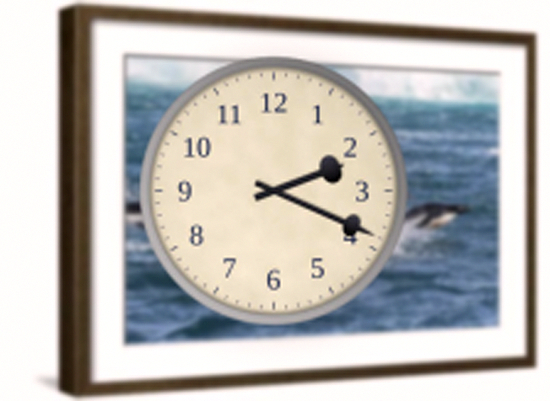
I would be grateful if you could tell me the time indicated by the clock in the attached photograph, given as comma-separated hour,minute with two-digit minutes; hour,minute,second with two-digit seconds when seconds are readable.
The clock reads 2,19
